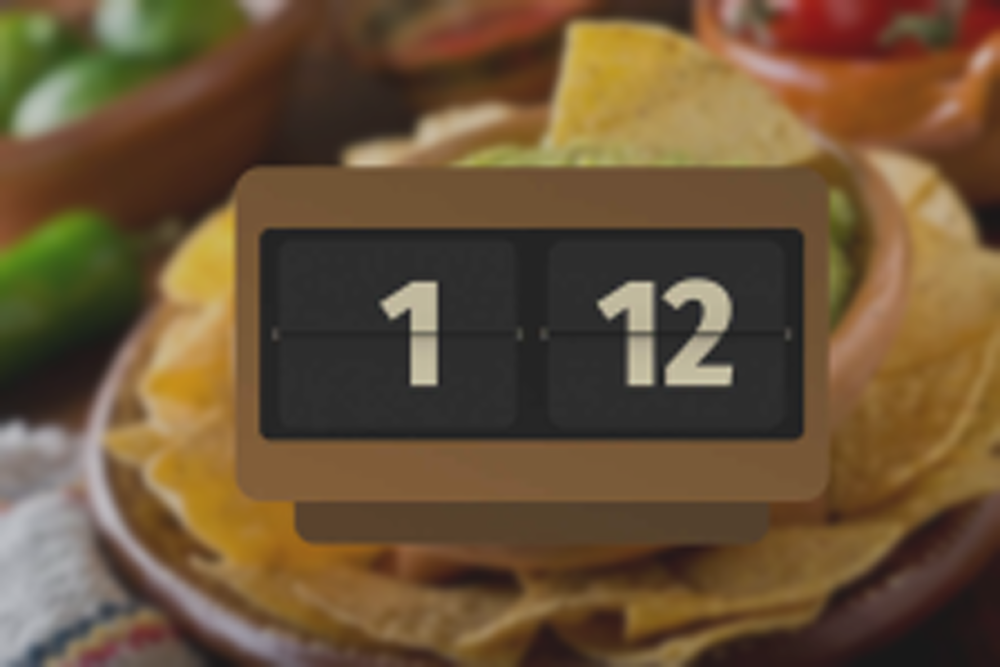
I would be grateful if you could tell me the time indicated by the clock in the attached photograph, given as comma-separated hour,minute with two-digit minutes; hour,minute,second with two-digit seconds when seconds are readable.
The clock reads 1,12
